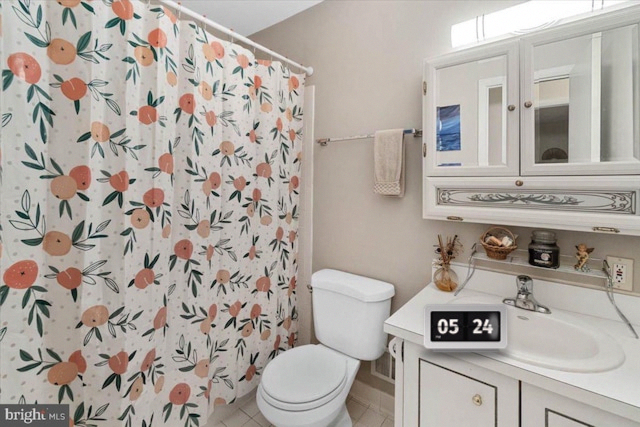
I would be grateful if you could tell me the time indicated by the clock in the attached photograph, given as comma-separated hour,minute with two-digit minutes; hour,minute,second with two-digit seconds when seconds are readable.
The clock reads 5,24
